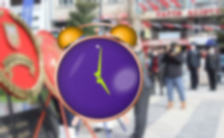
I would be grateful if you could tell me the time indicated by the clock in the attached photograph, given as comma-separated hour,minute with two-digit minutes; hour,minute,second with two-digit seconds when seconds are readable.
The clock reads 5,01
